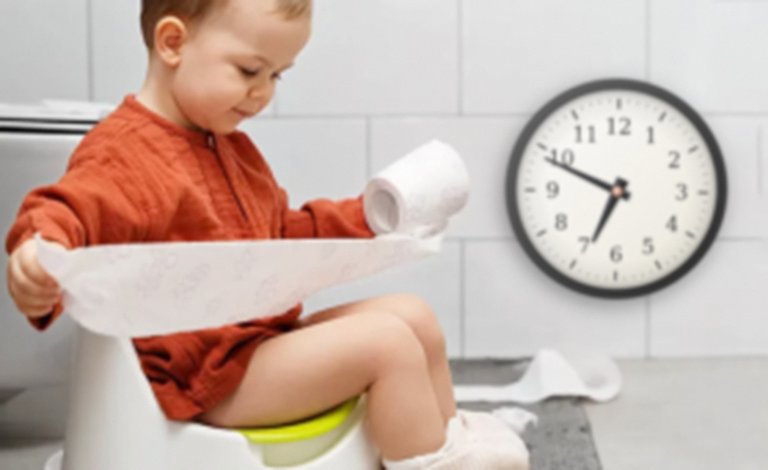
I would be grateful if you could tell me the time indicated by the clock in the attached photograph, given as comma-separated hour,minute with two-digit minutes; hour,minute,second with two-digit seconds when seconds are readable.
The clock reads 6,49
